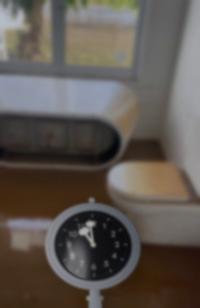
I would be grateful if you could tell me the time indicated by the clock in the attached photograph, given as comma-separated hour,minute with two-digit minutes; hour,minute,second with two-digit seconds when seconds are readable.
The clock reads 10,59
